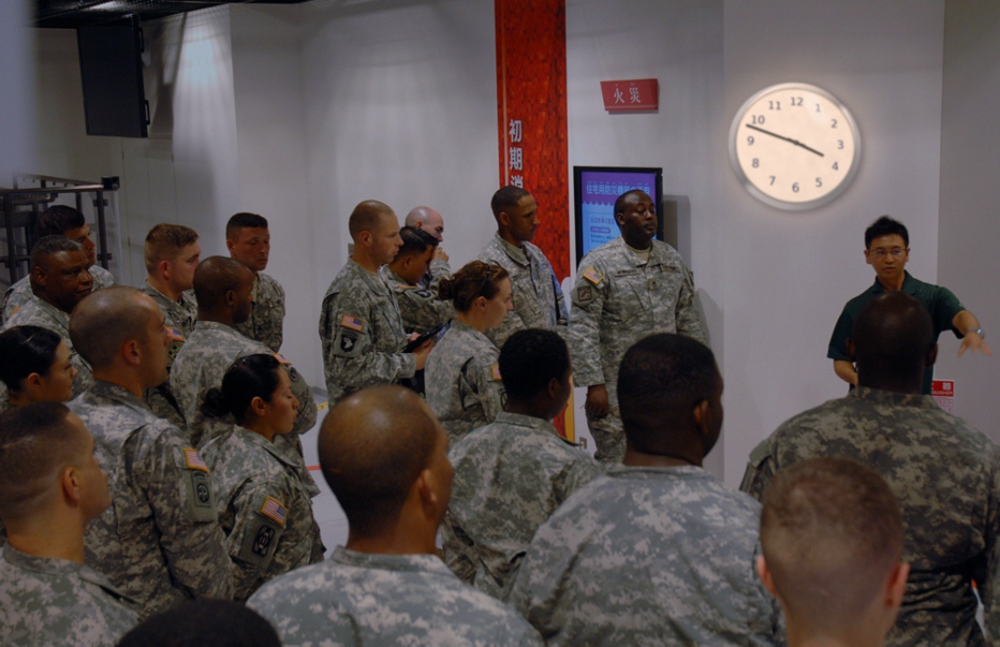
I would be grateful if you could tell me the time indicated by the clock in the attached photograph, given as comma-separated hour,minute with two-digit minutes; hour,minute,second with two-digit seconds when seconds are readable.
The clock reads 3,48
